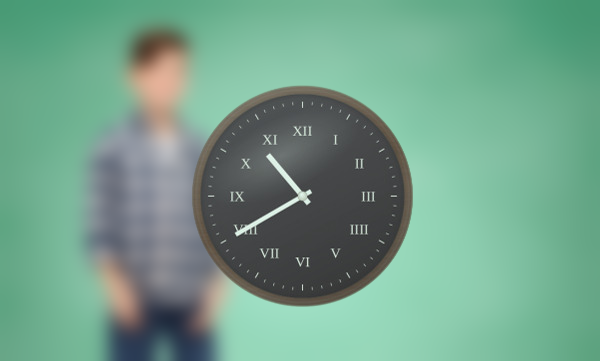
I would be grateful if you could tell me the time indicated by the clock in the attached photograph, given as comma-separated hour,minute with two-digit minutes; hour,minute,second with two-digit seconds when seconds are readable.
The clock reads 10,40
